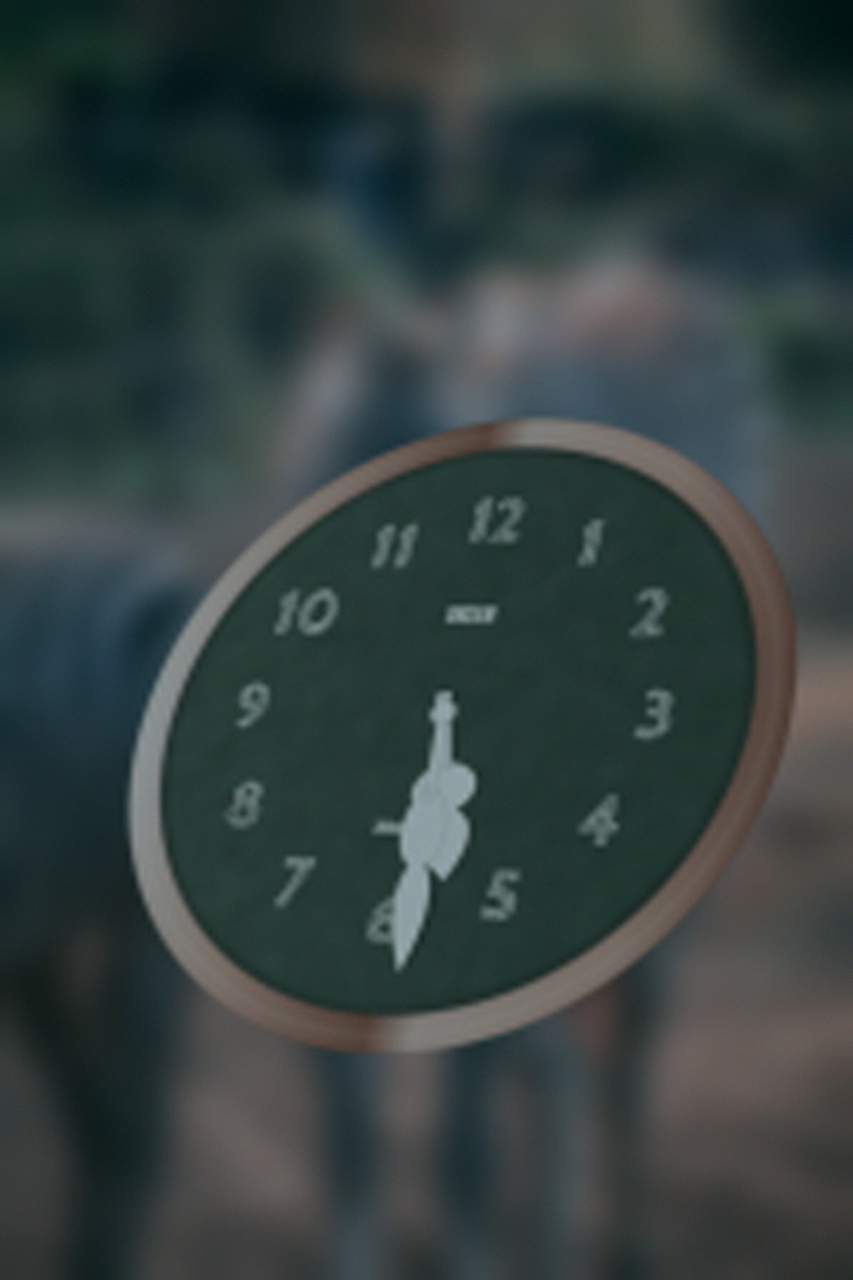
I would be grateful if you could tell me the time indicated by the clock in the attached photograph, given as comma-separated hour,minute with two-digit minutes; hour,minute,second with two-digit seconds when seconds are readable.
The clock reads 5,29
